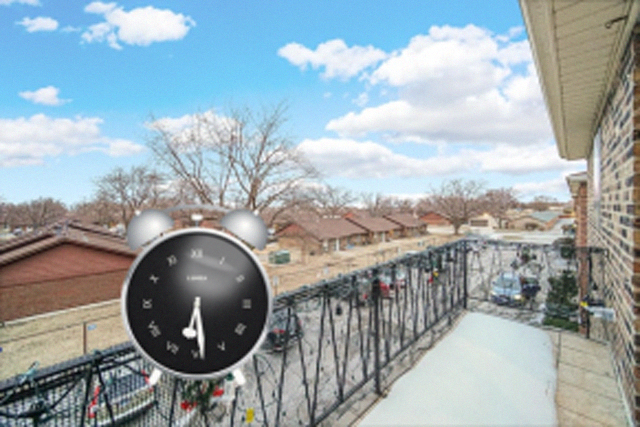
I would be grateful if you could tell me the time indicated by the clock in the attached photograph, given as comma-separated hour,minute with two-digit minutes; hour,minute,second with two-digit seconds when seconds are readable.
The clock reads 6,29
